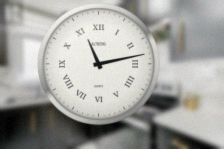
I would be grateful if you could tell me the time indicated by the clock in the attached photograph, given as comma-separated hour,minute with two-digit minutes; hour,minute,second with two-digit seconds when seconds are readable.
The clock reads 11,13
